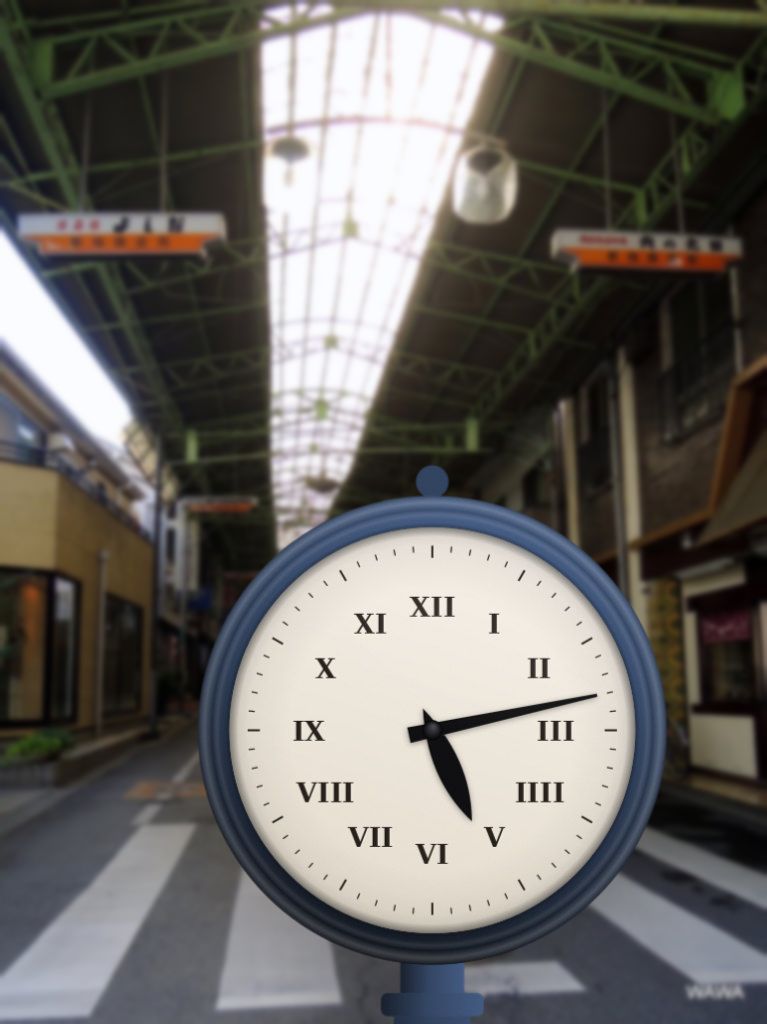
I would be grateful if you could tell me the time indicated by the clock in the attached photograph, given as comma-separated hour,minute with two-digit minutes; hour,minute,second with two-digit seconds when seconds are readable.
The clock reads 5,13
